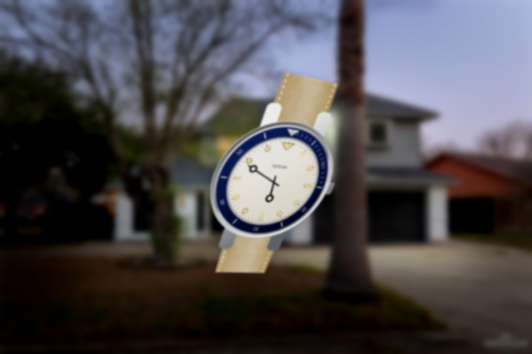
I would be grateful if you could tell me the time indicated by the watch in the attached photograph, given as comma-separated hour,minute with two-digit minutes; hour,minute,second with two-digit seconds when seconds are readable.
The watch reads 5,49
